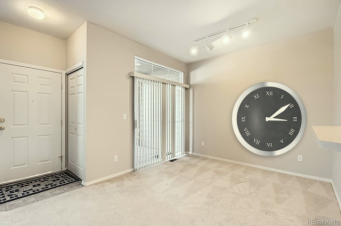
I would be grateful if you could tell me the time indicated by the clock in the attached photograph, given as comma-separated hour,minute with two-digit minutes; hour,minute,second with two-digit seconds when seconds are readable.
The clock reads 3,09
